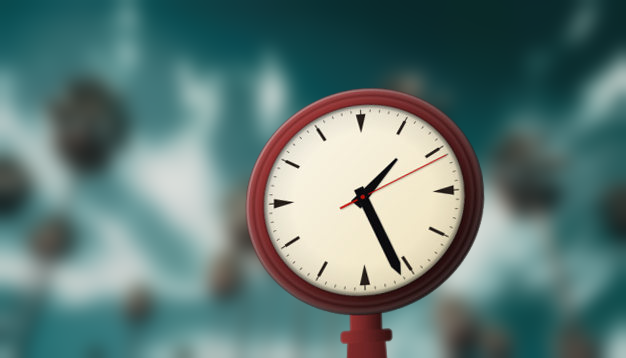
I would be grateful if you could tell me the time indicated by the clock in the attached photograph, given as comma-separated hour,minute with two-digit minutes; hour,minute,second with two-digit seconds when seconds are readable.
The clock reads 1,26,11
